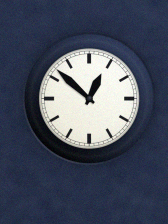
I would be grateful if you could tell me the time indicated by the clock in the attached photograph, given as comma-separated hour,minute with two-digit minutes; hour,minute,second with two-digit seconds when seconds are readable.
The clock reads 12,52
